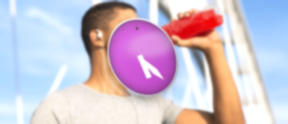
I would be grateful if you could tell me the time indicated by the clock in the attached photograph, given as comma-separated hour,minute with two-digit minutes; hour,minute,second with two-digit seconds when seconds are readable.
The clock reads 5,22
